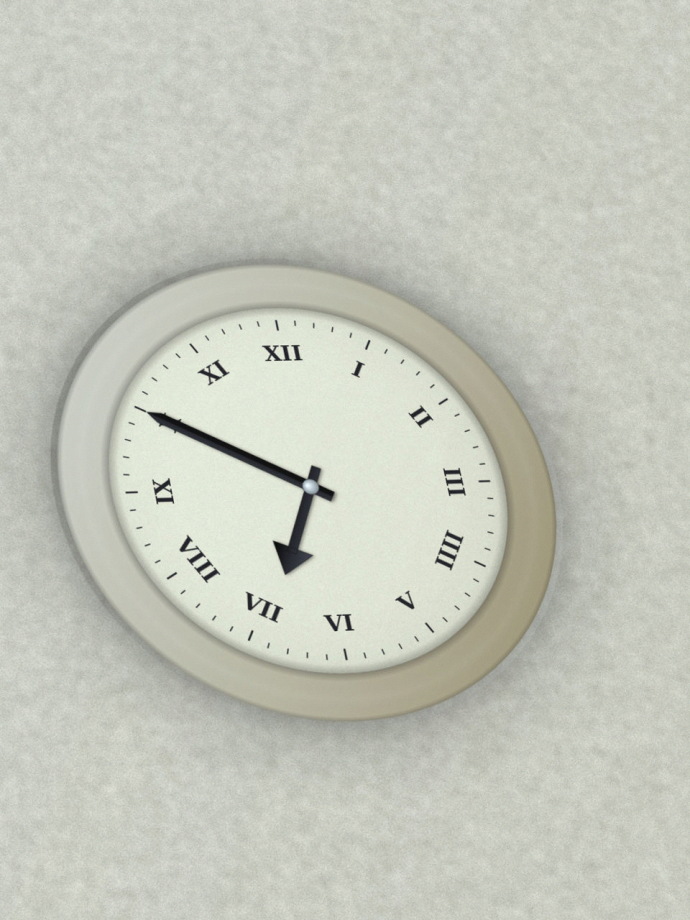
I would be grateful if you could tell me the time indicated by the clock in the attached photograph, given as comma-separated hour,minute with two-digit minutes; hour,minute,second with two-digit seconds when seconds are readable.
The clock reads 6,50
